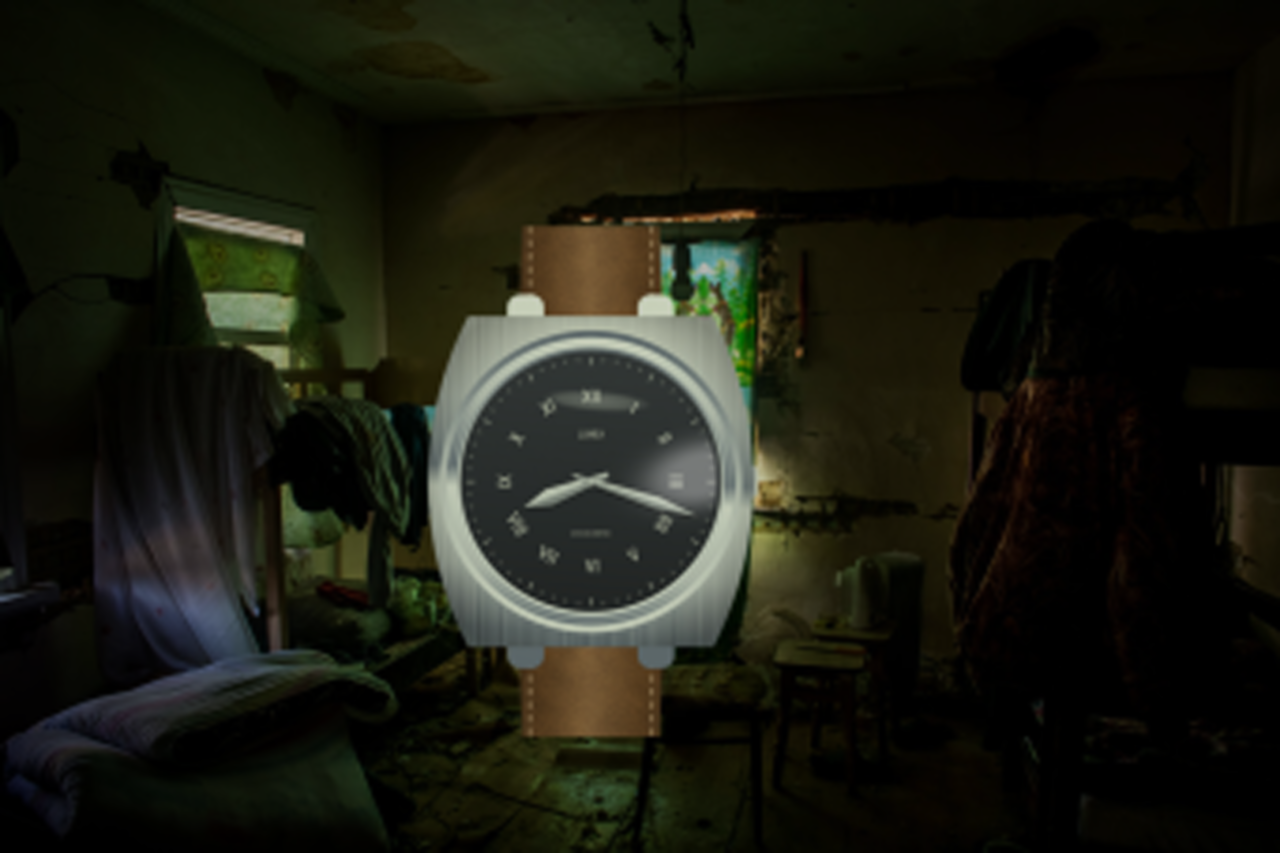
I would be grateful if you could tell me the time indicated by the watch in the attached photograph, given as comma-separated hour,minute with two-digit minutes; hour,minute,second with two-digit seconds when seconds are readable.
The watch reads 8,18
